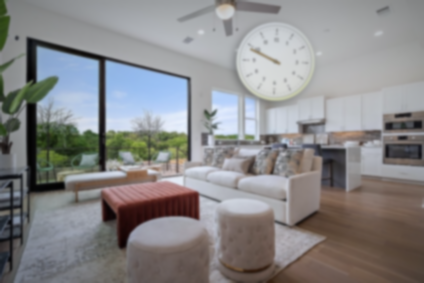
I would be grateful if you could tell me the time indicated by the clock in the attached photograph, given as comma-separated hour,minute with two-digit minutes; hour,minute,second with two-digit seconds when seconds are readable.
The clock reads 9,49
